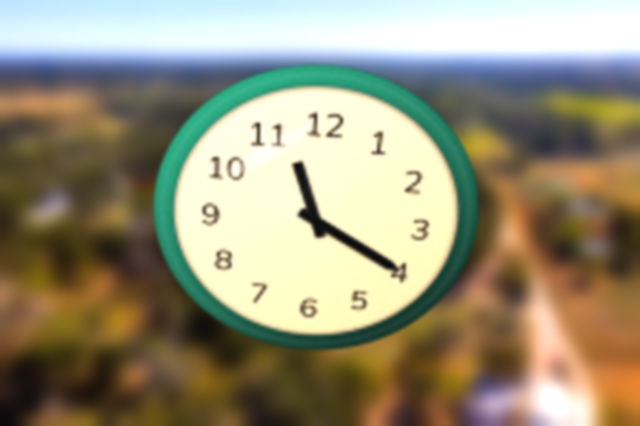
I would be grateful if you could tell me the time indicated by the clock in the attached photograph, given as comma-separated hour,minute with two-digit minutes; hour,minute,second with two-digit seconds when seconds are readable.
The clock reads 11,20
